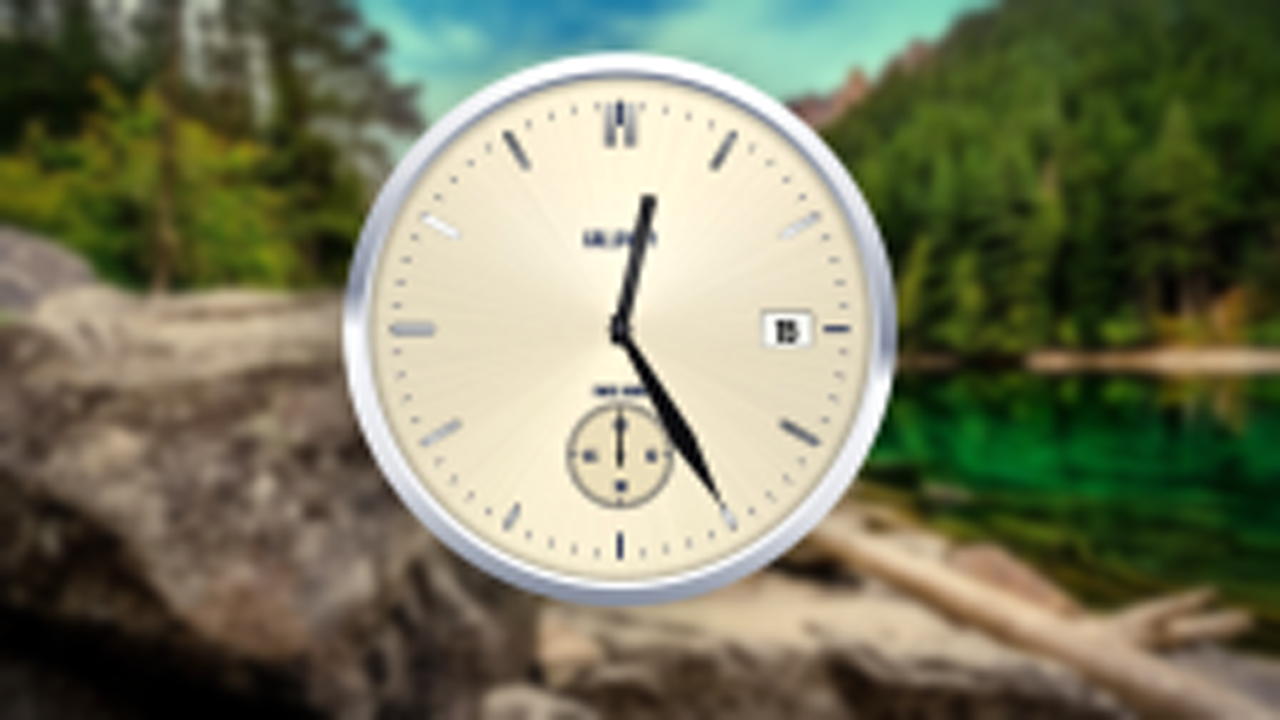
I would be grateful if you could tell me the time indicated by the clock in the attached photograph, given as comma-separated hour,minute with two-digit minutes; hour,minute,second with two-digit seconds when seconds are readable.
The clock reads 12,25
